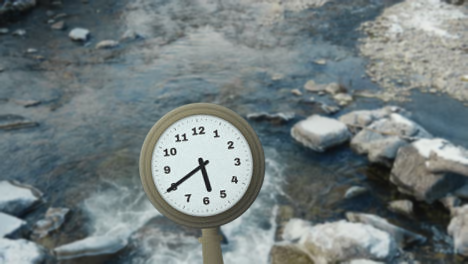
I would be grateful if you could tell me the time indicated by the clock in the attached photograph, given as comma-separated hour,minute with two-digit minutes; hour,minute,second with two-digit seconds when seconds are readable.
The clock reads 5,40
